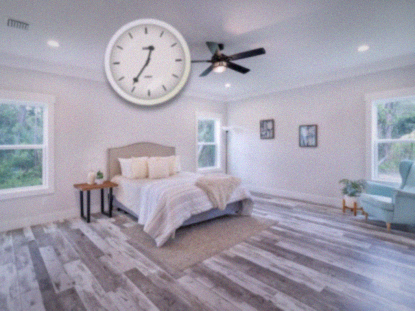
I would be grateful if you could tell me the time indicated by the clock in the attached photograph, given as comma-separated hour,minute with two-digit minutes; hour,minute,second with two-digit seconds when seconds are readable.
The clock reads 12,36
